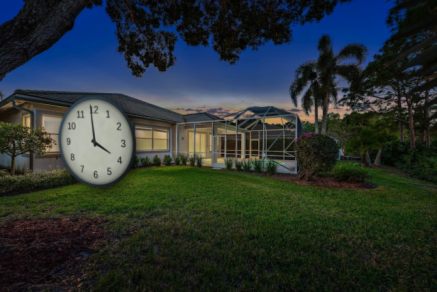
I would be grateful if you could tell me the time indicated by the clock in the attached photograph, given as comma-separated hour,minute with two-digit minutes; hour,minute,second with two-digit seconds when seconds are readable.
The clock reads 3,59
